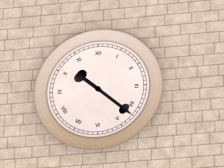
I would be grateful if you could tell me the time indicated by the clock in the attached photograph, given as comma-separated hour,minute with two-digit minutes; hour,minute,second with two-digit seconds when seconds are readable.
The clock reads 10,22
